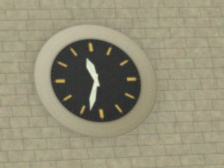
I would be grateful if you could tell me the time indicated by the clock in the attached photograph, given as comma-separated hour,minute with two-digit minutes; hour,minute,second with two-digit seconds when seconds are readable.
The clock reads 11,33
